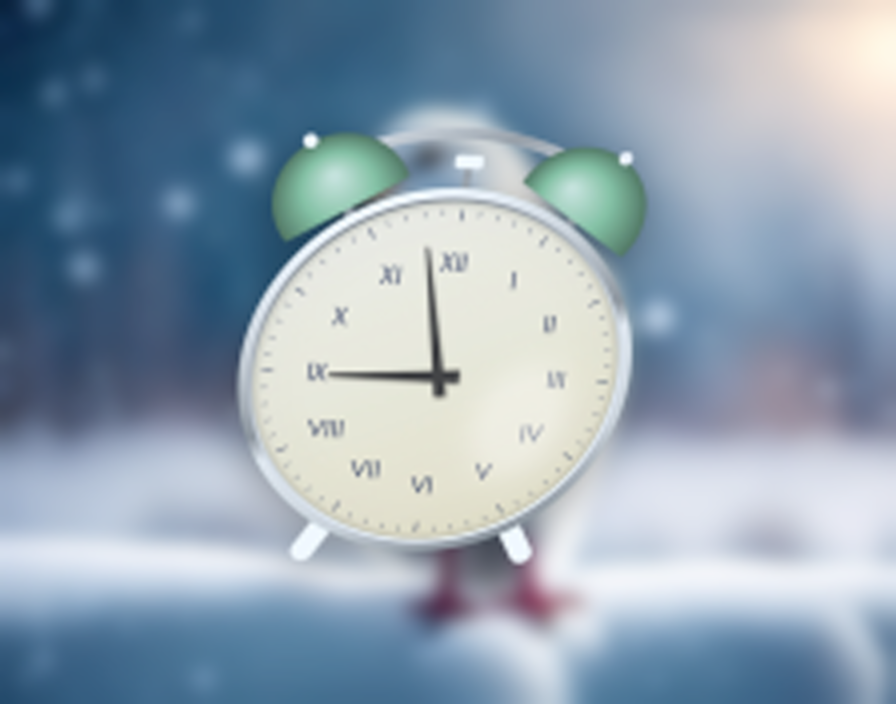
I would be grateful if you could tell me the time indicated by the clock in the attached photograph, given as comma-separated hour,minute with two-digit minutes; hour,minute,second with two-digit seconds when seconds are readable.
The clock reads 8,58
